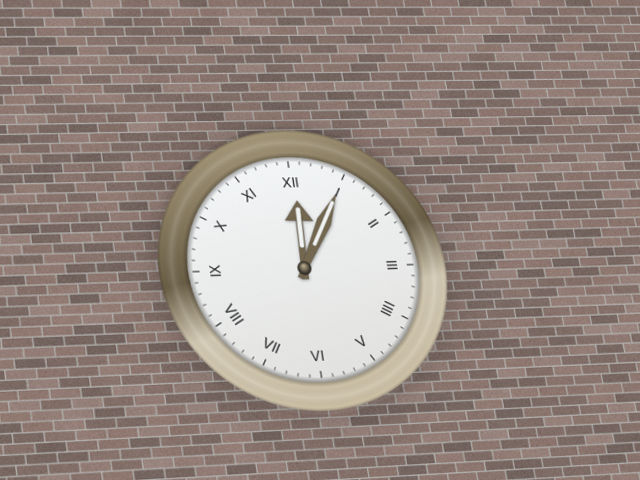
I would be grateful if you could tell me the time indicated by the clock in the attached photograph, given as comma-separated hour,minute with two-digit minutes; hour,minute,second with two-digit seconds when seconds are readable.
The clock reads 12,05
